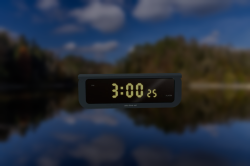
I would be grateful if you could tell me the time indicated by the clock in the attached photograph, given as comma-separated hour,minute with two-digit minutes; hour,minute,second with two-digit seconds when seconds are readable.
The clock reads 3,00,25
